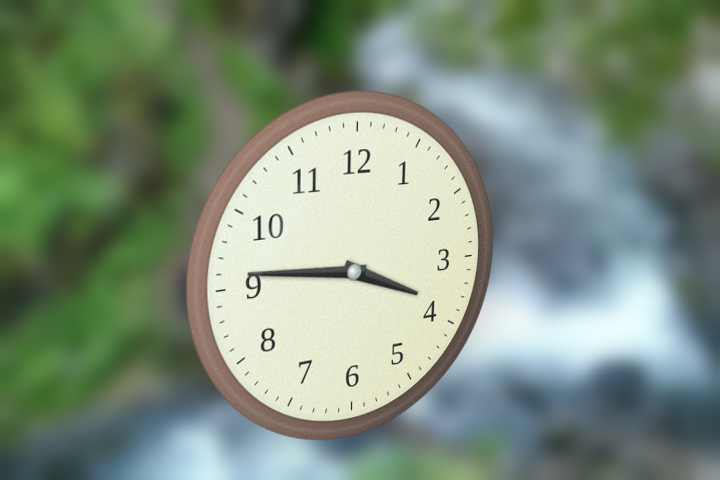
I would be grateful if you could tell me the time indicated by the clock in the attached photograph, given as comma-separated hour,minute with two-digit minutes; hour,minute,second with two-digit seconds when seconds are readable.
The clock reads 3,46
